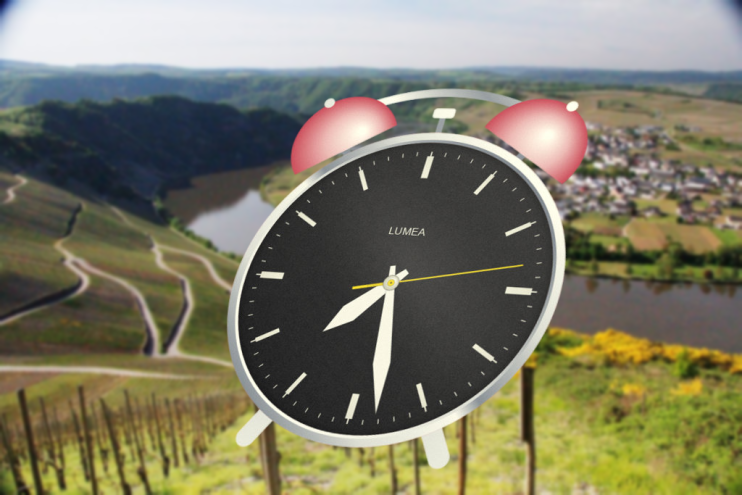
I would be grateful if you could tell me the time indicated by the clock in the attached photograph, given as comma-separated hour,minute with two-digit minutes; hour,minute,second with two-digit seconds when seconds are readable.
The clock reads 7,28,13
